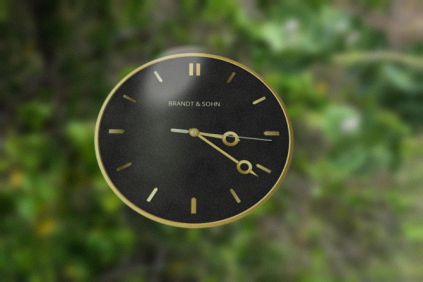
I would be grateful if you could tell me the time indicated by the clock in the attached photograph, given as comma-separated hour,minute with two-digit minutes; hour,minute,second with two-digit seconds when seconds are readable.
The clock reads 3,21,16
